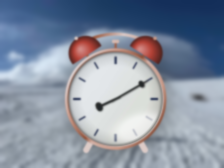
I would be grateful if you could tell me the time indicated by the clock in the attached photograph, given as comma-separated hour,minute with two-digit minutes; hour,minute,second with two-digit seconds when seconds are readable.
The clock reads 8,10
